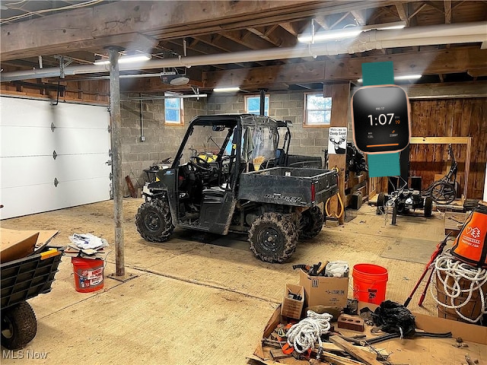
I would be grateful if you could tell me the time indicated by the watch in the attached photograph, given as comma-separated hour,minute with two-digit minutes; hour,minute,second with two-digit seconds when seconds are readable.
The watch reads 1,07
